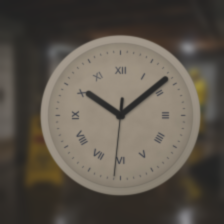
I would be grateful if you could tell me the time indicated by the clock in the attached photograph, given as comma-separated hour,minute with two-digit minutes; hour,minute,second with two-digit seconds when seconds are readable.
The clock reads 10,08,31
